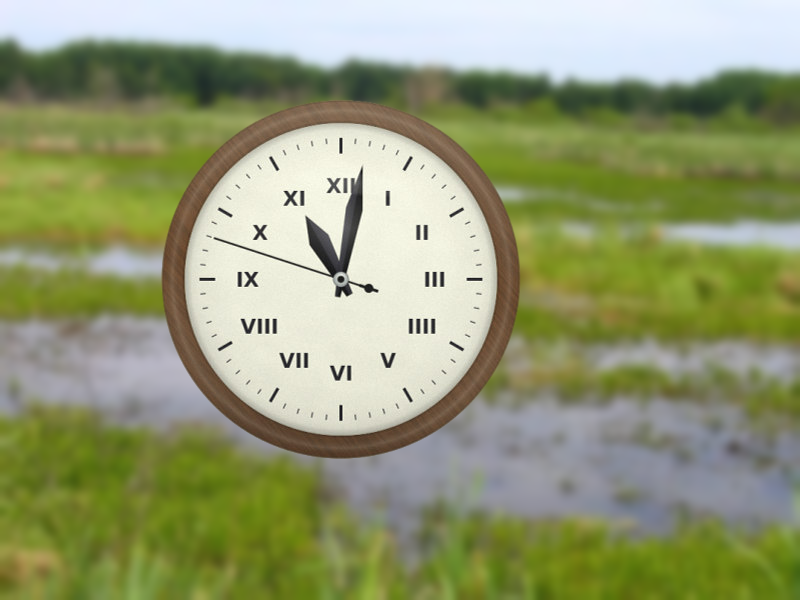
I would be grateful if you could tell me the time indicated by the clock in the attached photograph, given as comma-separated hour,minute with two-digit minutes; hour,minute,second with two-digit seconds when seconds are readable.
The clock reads 11,01,48
